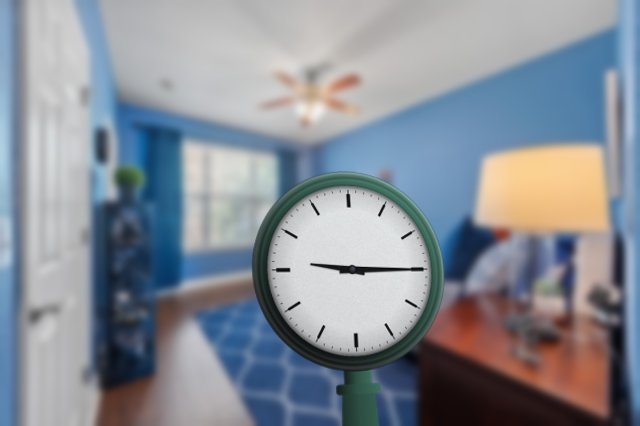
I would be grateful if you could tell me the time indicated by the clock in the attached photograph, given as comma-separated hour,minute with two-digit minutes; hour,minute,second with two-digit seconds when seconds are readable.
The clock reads 9,15
